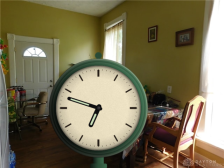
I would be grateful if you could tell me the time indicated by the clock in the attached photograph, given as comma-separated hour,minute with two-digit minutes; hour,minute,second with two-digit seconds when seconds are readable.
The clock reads 6,48
